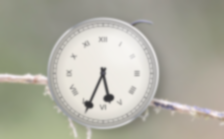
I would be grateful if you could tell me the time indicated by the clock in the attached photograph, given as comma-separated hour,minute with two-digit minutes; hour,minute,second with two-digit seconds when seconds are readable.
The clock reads 5,34
